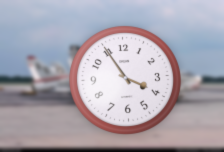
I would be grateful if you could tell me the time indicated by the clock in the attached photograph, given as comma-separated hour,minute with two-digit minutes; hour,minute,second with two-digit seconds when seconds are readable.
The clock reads 3,55
